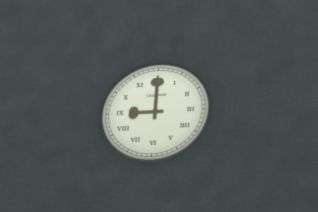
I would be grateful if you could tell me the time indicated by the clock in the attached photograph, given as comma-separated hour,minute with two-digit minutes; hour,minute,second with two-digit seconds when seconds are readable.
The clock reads 9,00
